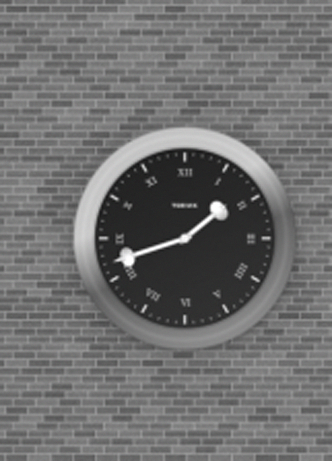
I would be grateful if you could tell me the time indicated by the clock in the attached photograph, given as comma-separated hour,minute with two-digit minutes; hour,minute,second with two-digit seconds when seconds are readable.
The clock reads 1,42
